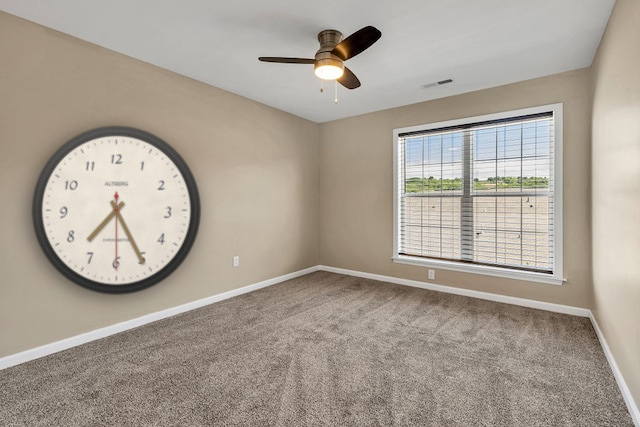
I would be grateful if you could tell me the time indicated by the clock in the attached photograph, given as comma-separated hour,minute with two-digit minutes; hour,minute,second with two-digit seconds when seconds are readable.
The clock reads 7,25,30
